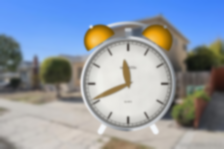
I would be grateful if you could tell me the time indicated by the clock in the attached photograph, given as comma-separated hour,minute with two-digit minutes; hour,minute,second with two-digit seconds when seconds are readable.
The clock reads 11,41
